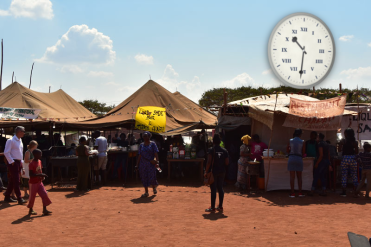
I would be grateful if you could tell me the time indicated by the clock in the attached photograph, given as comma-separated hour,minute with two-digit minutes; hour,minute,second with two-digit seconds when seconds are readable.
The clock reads 10,31
